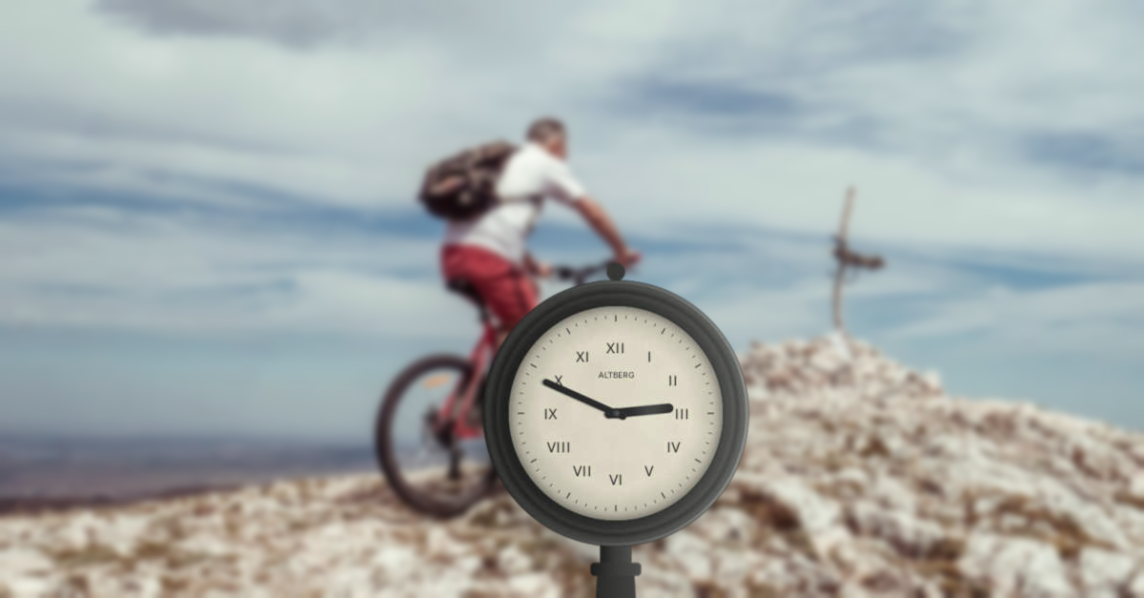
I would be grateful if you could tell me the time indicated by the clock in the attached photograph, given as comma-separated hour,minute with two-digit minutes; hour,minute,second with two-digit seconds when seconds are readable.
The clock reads 2,49
